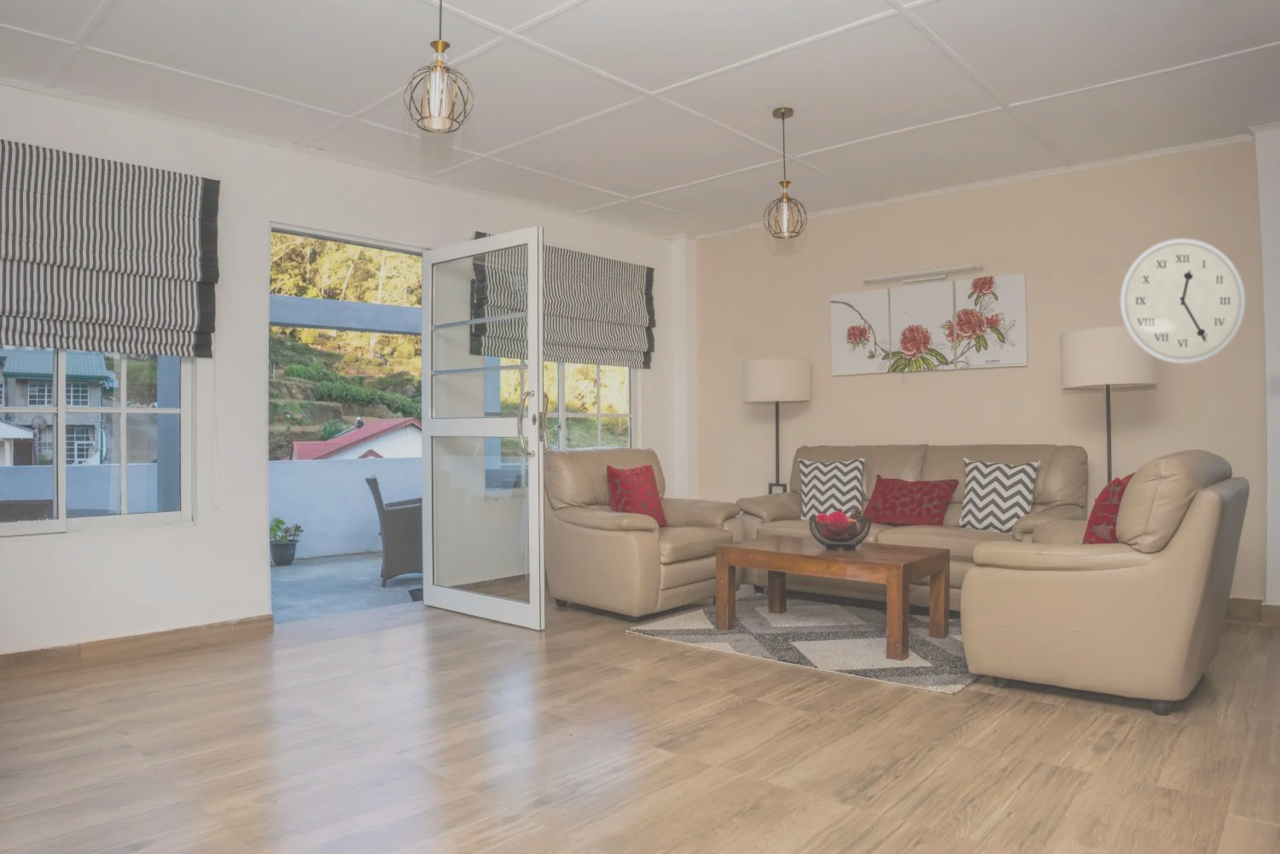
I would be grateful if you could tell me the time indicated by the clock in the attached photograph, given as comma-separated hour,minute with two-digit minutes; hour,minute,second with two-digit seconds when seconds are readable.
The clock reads 12,25
